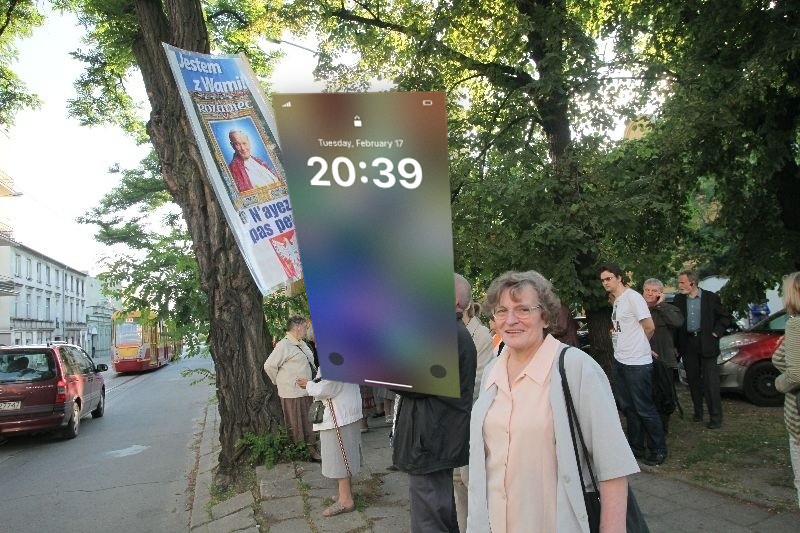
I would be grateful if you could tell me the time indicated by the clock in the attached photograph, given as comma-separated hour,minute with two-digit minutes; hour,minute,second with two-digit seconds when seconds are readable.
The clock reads 20,39
